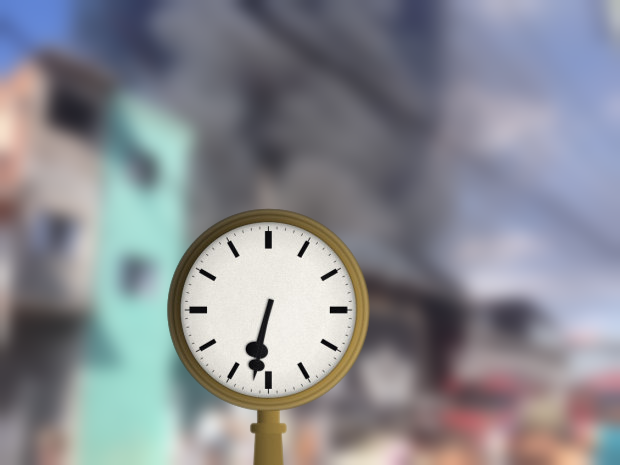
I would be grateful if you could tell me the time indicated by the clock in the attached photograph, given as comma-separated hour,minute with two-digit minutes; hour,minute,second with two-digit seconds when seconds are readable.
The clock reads 6,32
